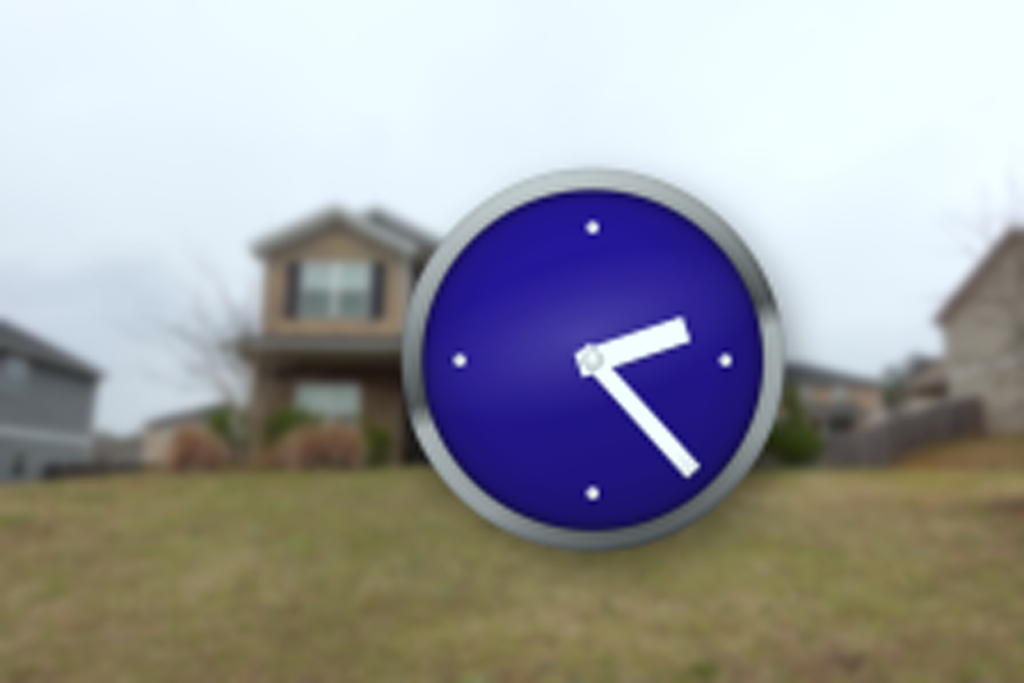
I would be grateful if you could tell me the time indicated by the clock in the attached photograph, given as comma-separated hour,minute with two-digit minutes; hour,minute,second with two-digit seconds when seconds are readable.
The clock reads 2,23
